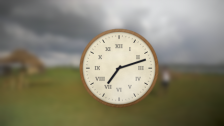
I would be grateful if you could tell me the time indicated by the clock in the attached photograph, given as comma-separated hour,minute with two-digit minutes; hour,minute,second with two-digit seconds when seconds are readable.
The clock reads 7,12
